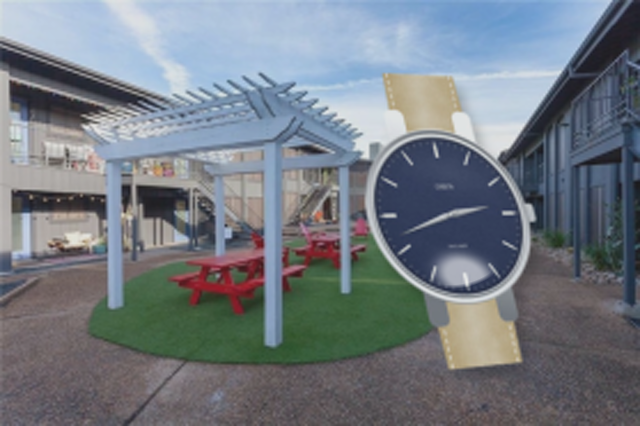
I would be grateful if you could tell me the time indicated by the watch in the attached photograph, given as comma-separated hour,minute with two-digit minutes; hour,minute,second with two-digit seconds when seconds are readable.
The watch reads 2,42
